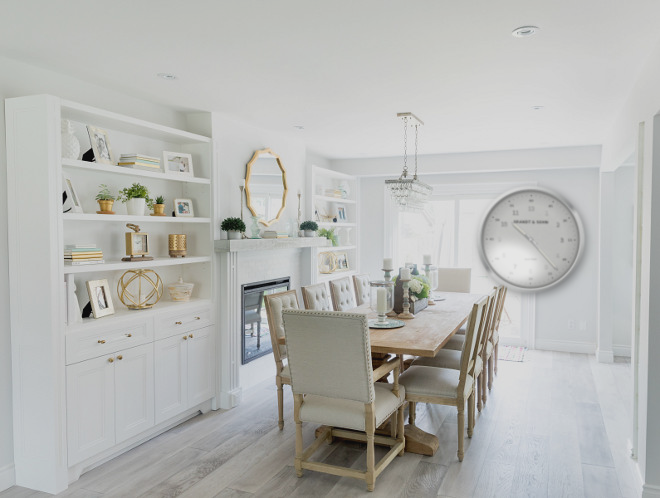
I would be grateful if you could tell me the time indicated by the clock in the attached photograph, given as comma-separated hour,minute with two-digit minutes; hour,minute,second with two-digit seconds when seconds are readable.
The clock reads 10,23
